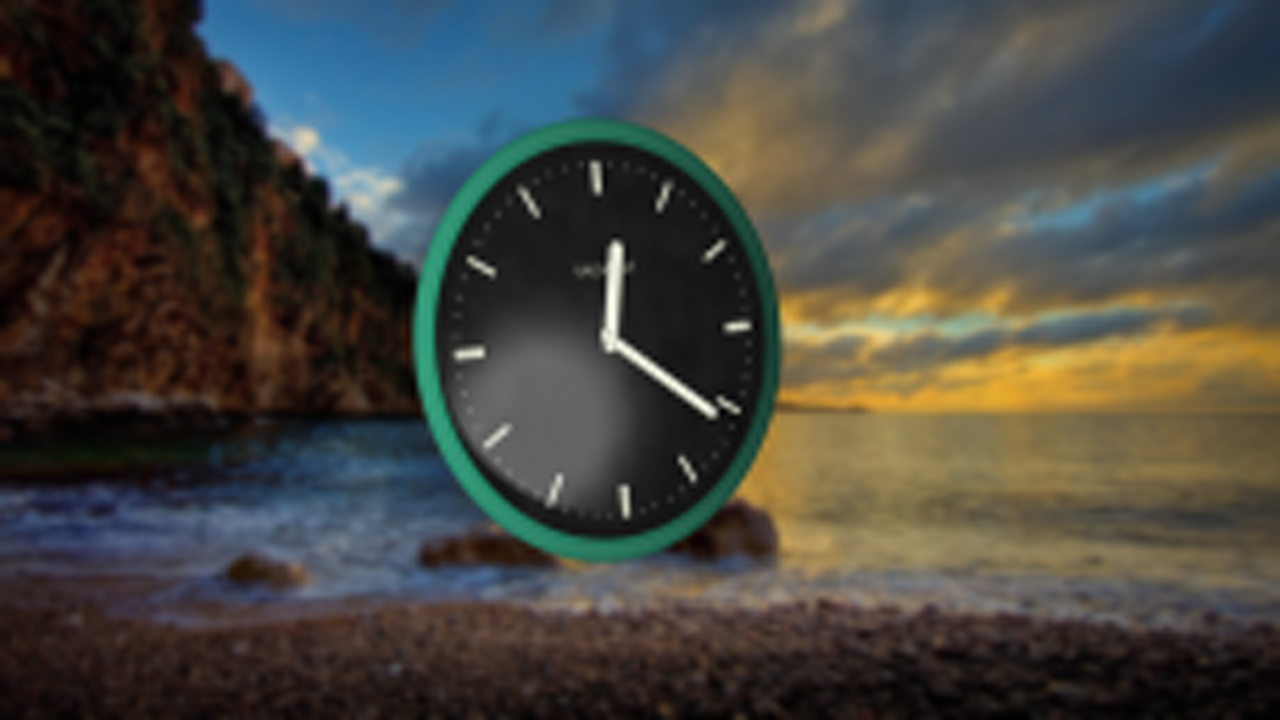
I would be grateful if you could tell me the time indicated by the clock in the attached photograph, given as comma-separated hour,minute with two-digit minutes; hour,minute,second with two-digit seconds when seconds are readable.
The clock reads 12,21
